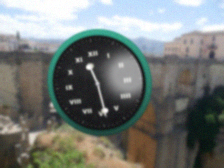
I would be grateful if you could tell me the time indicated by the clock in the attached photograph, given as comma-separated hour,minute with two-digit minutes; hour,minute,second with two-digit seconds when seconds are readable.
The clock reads 11,29
